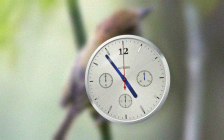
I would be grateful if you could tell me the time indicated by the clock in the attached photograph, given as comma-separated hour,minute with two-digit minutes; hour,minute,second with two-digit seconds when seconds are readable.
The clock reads 4,54
